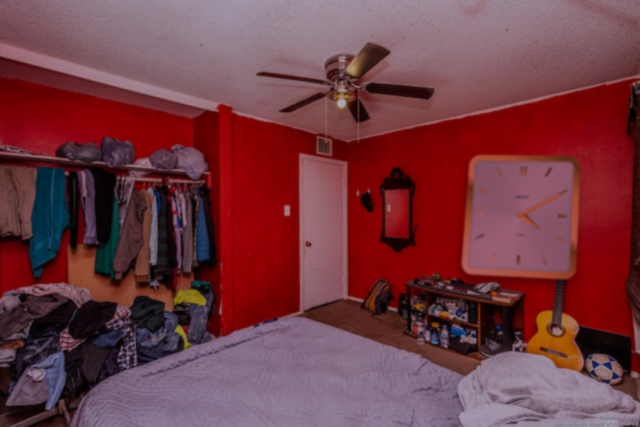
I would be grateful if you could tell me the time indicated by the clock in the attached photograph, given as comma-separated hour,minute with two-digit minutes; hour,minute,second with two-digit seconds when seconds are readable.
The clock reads 4,10
